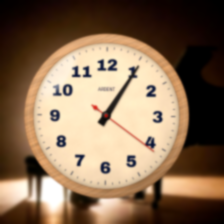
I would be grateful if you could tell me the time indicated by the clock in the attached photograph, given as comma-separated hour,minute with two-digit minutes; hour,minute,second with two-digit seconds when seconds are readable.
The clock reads 1,05,21
